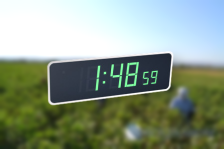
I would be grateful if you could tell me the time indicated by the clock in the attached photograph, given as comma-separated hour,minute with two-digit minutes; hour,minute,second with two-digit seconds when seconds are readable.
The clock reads 1,48,59
